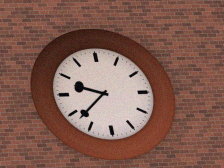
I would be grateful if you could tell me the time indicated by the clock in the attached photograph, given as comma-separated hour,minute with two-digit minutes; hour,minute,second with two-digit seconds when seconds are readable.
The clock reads 9,38
